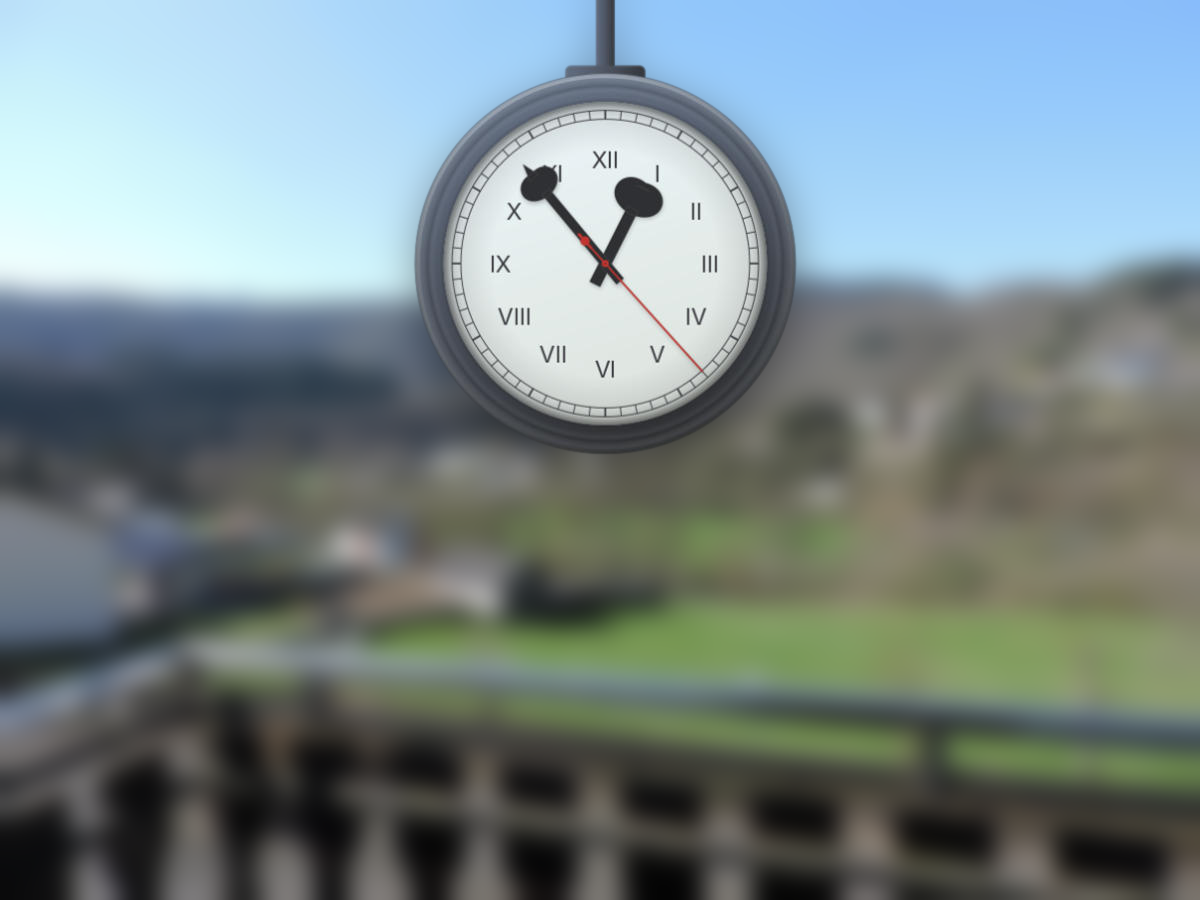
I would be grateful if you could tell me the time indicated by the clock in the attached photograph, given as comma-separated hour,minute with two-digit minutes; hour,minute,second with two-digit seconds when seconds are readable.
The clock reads 12,53,23
